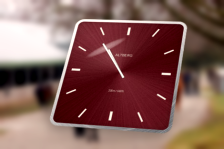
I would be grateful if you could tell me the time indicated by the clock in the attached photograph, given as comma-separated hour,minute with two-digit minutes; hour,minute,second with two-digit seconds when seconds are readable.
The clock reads 10,54
